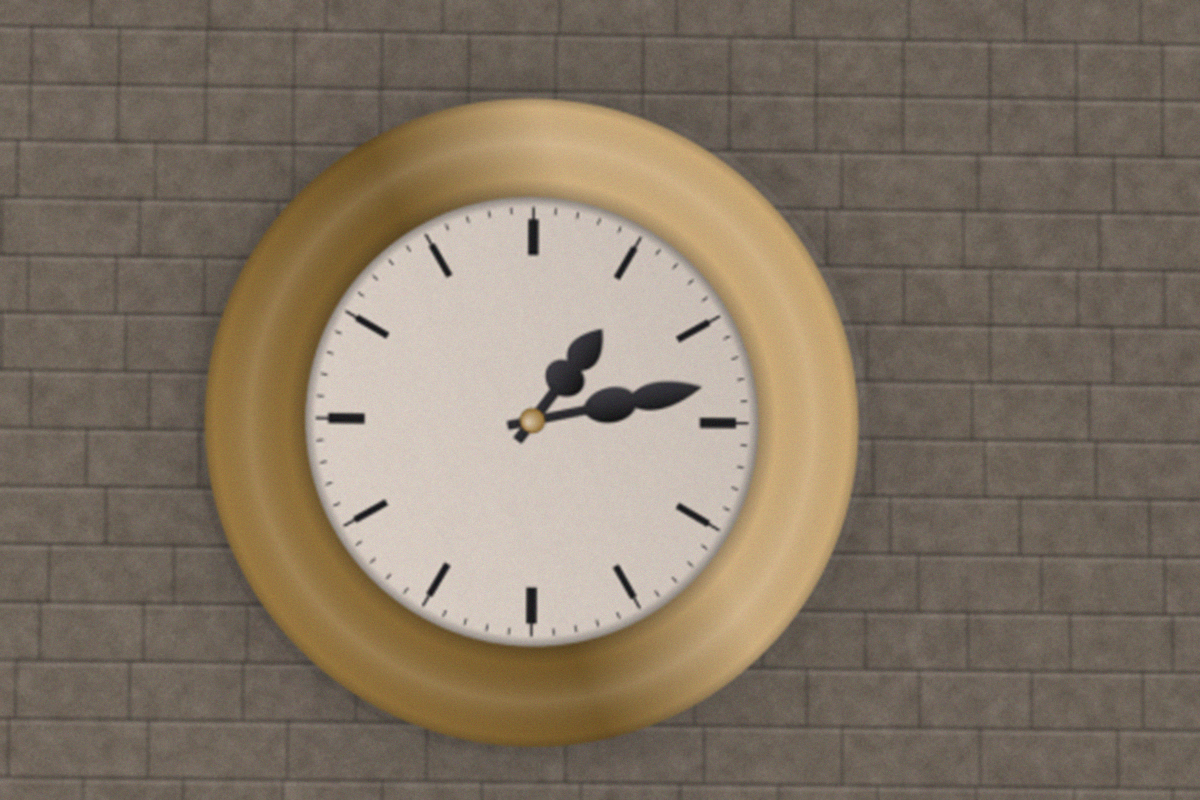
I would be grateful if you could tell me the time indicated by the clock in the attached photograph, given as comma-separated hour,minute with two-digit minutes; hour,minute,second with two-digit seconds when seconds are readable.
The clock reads 1,13
